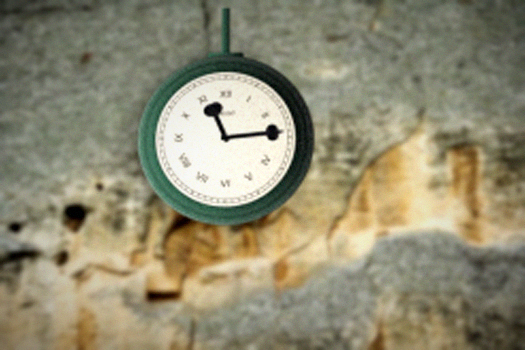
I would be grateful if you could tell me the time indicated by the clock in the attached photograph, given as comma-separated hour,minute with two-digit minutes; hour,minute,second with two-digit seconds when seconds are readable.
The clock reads 11,14
